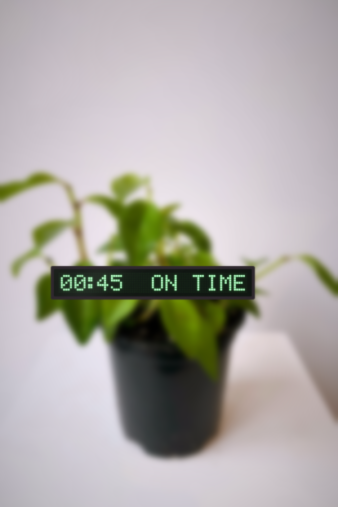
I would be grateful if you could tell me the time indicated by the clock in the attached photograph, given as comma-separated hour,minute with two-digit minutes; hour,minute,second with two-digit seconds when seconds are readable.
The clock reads 0,45
